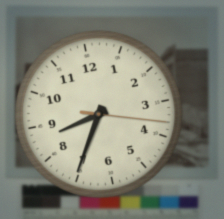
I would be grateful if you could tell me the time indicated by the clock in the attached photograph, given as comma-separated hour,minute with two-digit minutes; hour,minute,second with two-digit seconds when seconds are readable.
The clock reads 8,35,18
